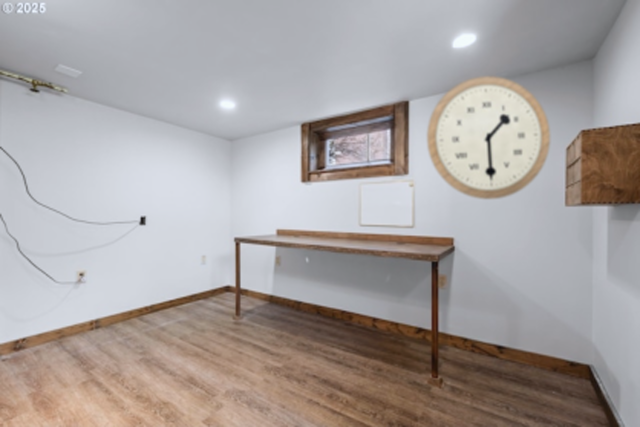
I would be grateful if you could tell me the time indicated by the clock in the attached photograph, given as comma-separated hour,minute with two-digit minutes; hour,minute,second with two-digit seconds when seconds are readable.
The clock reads 1,30
